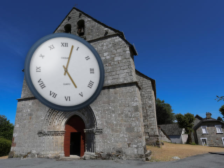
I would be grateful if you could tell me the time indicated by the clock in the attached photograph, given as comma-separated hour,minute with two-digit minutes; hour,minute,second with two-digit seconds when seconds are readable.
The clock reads 5,03
